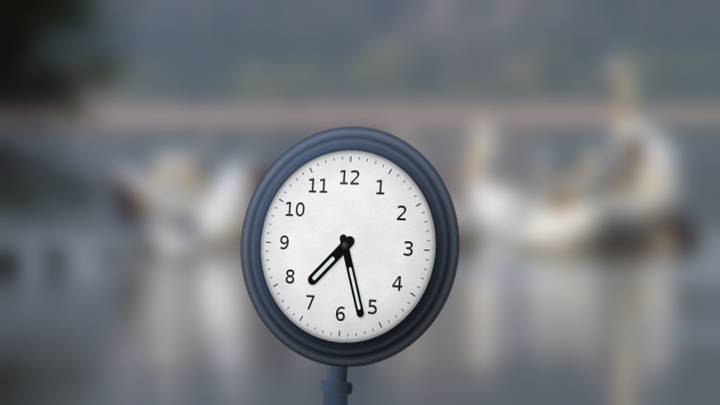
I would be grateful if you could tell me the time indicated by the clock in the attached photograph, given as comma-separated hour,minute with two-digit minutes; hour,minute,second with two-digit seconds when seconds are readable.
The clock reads 7,27
